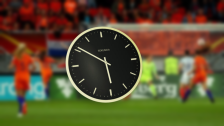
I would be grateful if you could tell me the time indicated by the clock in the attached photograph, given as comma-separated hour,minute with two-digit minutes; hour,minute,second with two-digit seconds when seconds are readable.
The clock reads 5,51
